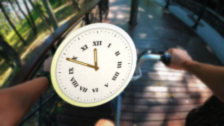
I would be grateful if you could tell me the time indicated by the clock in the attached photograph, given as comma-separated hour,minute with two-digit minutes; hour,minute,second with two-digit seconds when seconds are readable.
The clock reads 11,49
